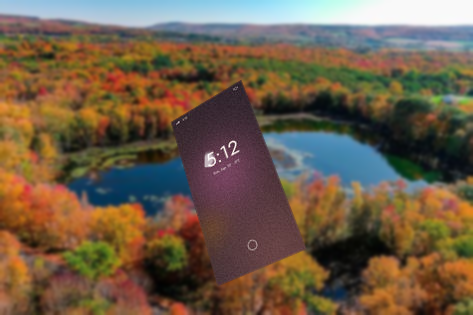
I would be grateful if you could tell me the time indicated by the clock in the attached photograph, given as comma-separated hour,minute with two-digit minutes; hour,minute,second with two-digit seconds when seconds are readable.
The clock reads 5,12
